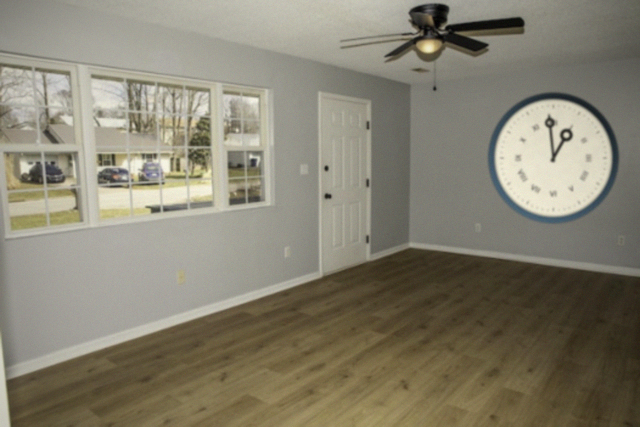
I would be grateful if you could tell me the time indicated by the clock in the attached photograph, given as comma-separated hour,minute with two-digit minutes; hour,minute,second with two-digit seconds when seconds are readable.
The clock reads 12,59
